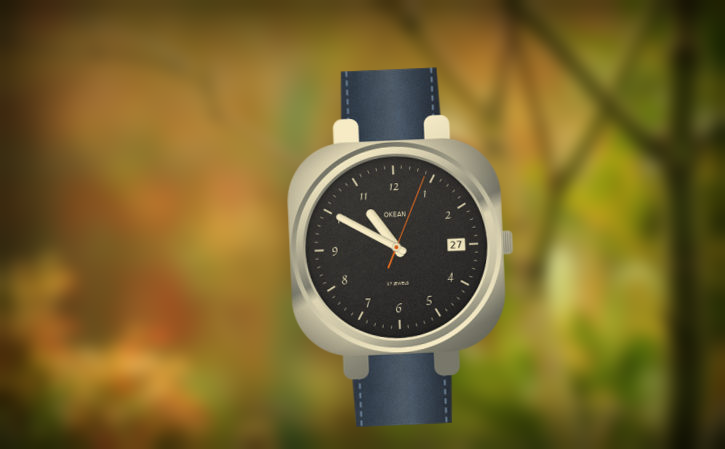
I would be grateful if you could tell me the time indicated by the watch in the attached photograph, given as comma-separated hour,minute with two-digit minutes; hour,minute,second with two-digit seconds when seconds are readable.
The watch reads 10,50,04
